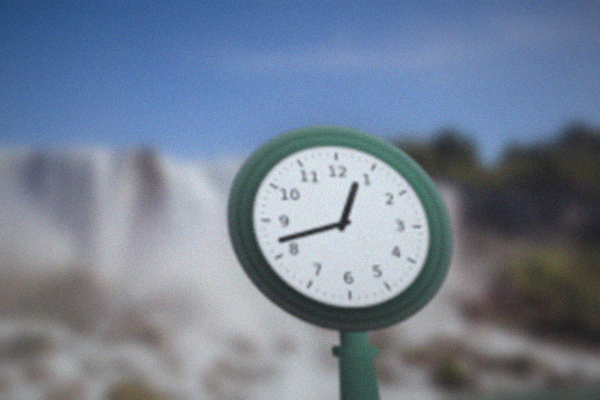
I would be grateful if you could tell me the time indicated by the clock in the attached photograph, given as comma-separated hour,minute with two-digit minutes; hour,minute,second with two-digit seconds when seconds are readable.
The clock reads 12,42
